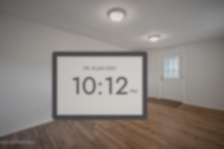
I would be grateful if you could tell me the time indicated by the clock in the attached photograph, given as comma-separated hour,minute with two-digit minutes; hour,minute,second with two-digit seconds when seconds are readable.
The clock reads 10,12
